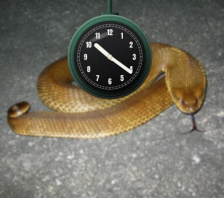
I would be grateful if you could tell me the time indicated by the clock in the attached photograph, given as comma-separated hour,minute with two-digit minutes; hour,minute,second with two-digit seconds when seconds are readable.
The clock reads 10,21
